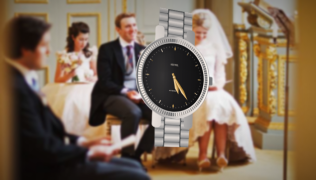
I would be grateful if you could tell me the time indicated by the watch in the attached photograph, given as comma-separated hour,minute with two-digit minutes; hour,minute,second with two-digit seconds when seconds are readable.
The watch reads 5,24
